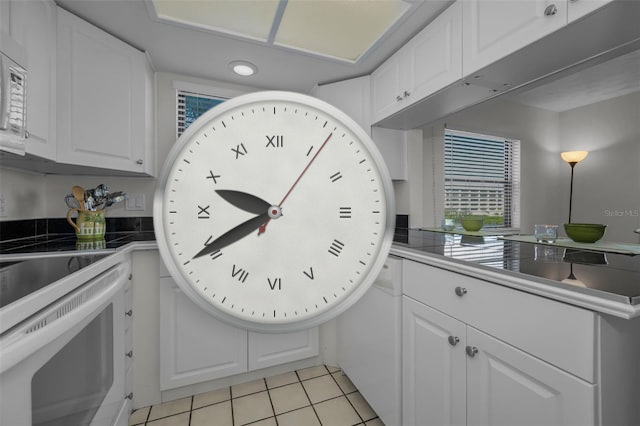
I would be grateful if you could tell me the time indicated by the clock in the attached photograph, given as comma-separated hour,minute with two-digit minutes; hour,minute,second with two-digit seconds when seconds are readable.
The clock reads 9,40,06
